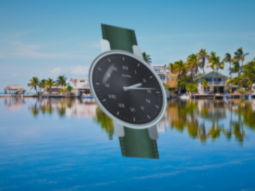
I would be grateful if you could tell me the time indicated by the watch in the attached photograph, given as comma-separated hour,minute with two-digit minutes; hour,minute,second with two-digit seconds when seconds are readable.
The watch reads 2,14
